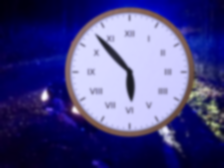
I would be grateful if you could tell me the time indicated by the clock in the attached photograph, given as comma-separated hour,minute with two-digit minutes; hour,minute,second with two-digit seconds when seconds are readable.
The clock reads 5,53
